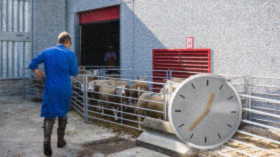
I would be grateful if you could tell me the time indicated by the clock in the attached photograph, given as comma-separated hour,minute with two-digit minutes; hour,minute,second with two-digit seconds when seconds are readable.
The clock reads 12,37
